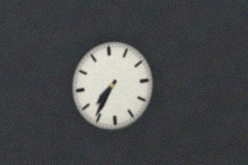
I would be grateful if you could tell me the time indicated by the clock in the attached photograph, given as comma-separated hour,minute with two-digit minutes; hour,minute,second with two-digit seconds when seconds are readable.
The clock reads 7,36
